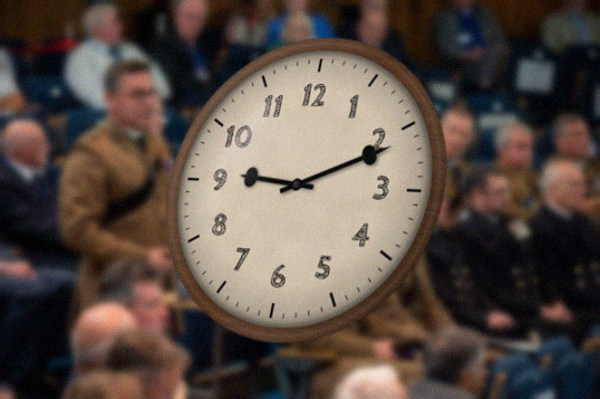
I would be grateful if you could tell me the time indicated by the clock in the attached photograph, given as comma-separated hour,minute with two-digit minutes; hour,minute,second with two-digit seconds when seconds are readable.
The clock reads 9,11
